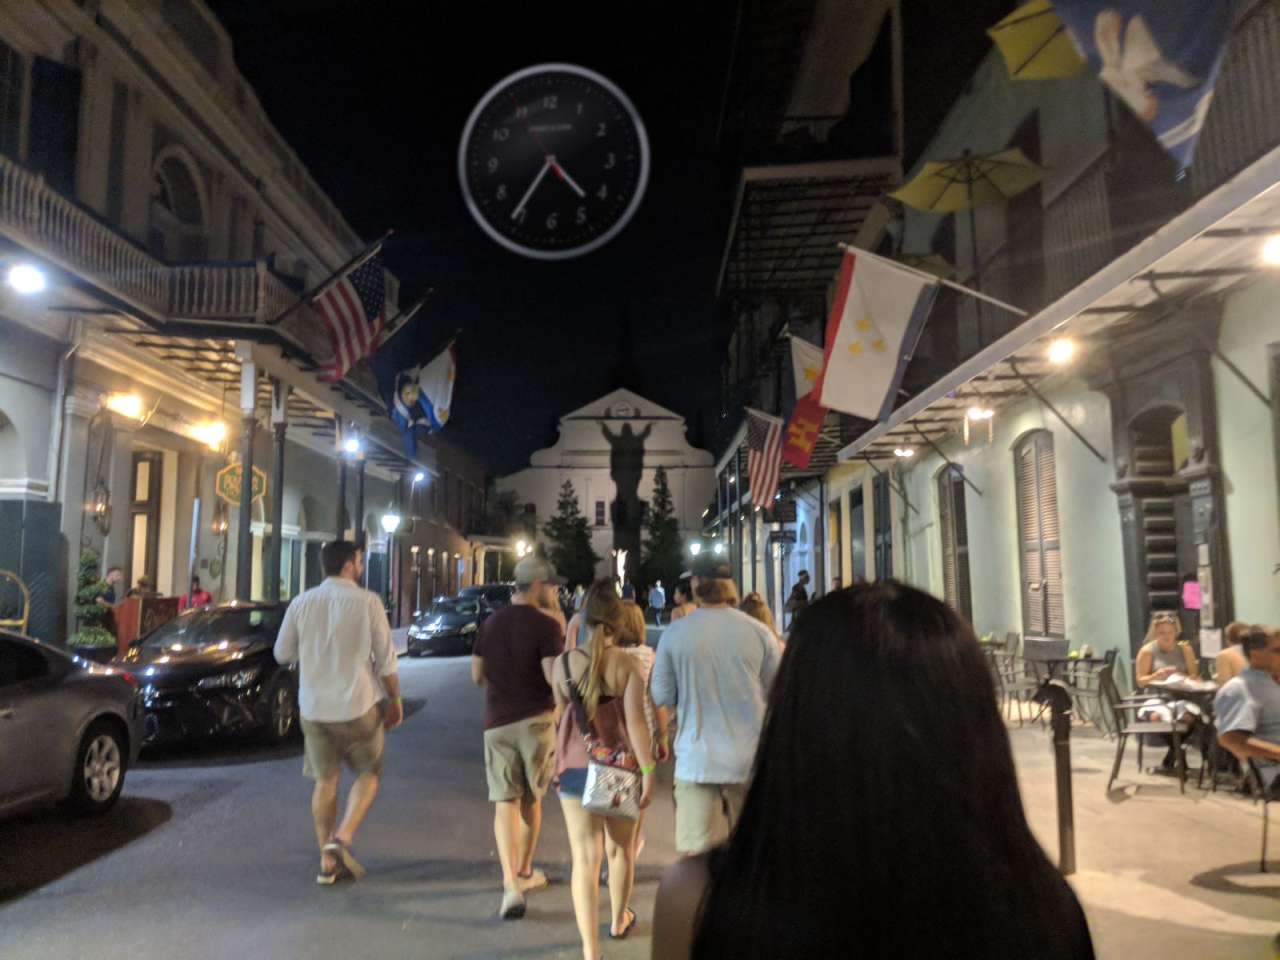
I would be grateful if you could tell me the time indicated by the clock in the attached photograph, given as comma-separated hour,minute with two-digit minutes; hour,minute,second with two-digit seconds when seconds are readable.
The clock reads 4,35,55
